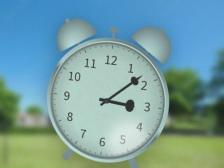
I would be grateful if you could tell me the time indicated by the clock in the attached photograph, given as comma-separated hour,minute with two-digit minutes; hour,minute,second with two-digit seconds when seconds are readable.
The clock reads 3,08
